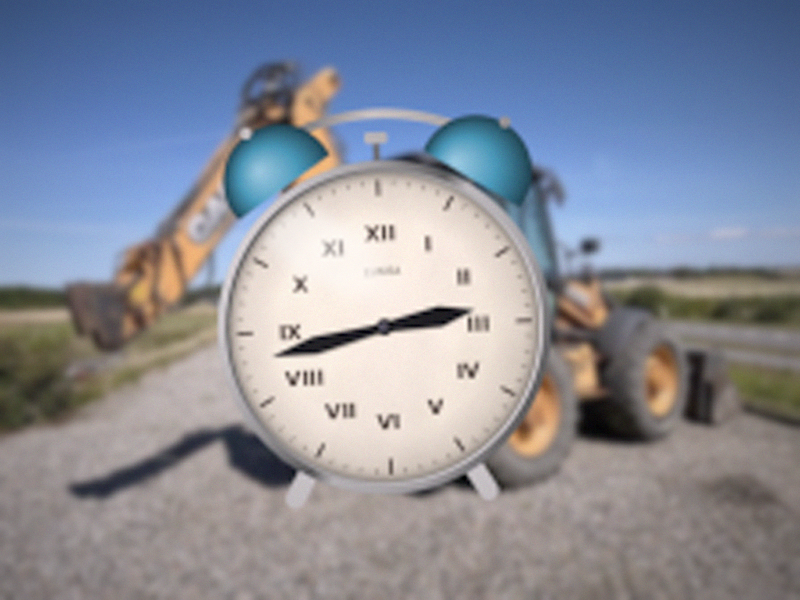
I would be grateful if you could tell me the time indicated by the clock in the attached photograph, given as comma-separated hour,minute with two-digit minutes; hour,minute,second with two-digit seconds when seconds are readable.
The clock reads 2,43
